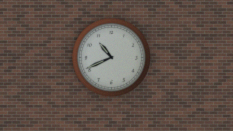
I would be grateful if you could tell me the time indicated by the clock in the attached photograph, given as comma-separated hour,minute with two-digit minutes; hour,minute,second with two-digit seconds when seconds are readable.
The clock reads 10,41
